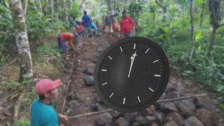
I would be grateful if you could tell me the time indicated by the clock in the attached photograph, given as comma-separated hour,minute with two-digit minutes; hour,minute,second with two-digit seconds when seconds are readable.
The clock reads 12,01
